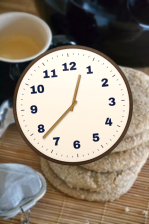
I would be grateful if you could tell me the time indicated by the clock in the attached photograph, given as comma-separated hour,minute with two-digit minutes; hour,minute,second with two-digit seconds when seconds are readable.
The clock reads 12,38
